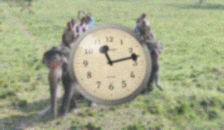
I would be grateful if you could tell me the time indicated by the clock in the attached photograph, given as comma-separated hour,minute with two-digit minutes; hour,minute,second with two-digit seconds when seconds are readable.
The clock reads 11,13
